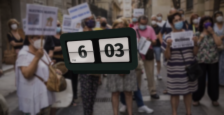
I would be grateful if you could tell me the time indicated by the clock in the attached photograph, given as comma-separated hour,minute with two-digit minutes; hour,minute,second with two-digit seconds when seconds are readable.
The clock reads 6,03
